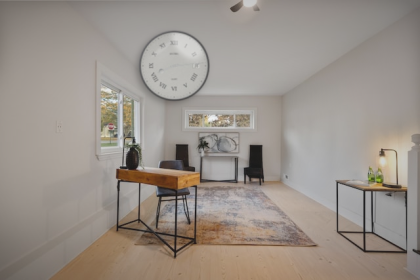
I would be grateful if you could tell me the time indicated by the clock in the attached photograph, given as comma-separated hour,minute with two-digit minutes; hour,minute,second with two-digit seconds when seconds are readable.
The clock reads 8,14
